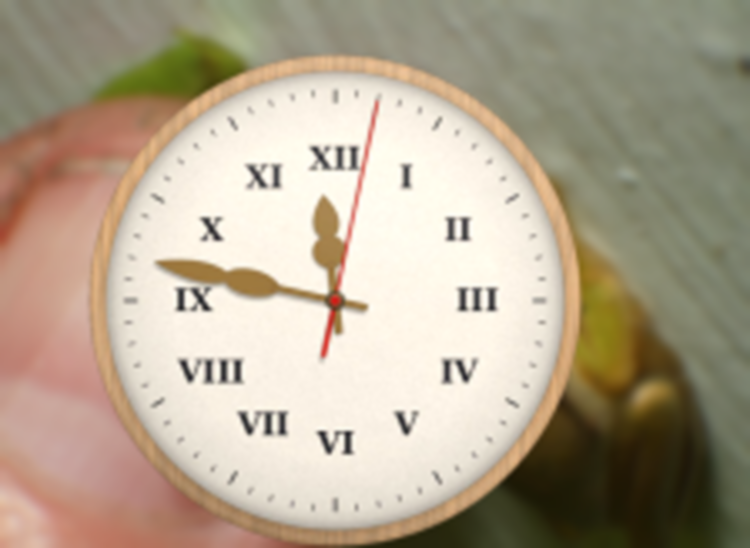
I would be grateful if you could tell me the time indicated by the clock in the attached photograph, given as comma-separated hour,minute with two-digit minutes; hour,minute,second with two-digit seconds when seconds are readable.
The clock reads 11,47,02
